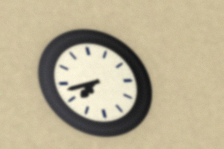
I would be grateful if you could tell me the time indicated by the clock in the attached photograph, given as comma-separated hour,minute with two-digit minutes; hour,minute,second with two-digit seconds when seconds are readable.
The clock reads 7,43
